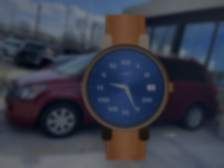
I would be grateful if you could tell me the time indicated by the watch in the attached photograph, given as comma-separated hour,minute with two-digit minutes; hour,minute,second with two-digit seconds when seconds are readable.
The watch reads 9,26
